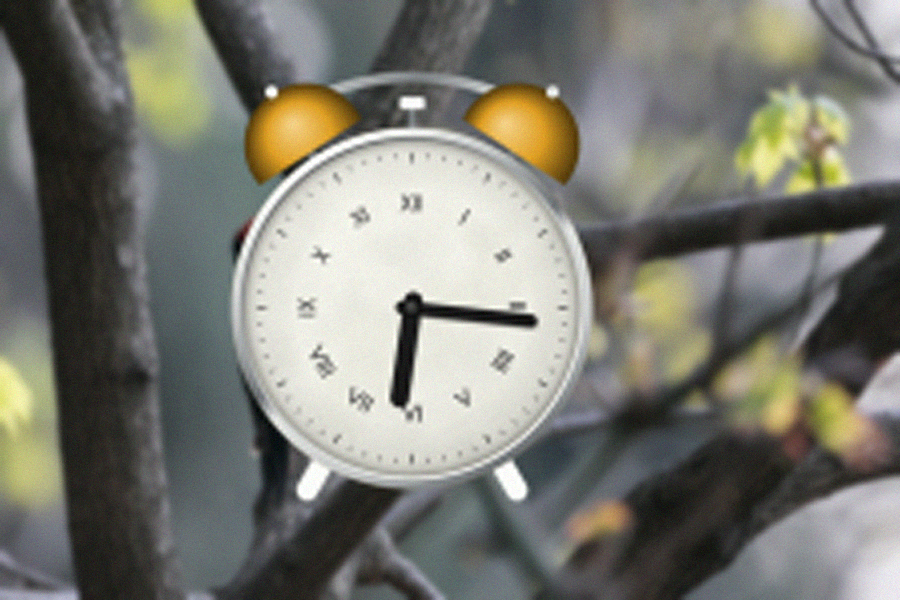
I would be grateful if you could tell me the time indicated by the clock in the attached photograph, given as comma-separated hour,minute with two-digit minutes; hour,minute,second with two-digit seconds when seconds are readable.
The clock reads 6,16
